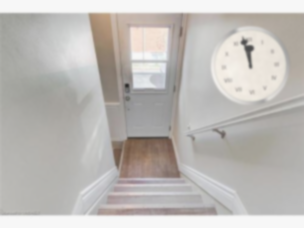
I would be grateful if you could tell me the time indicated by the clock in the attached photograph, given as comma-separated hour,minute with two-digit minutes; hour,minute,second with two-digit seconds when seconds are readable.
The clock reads 11,58
